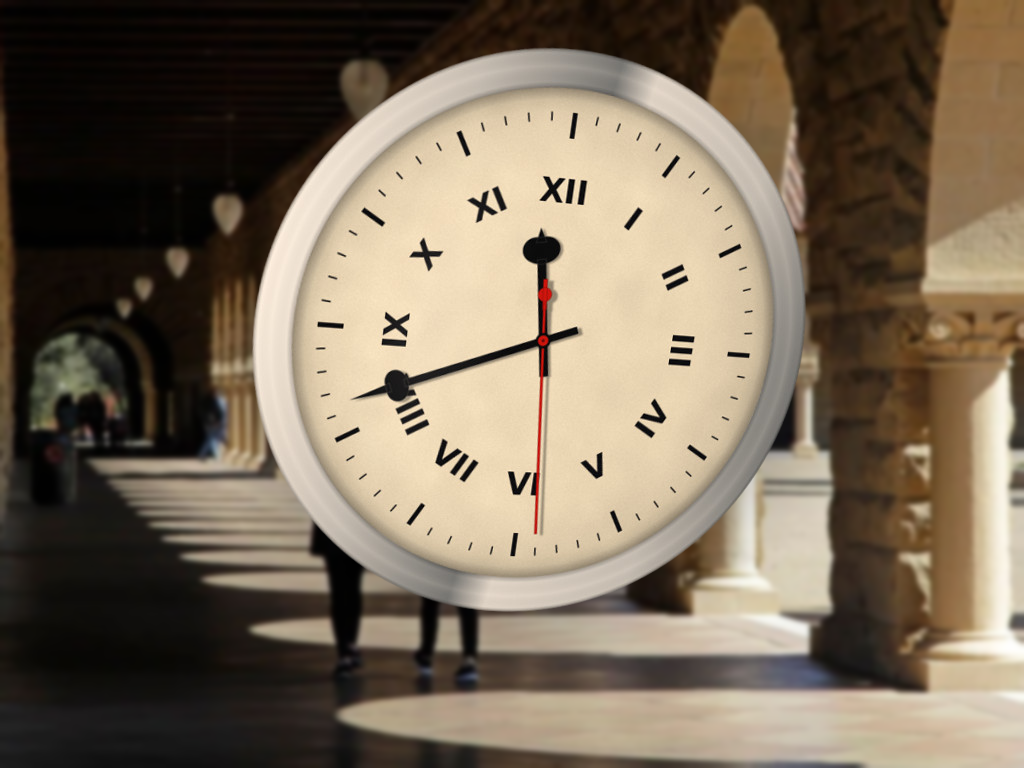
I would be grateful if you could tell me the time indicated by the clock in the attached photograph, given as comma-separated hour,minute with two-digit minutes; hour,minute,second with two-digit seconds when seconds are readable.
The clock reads 11,41,29
